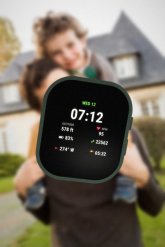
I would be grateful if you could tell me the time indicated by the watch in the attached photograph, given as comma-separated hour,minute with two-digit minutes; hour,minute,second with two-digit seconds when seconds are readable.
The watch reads 7,12
